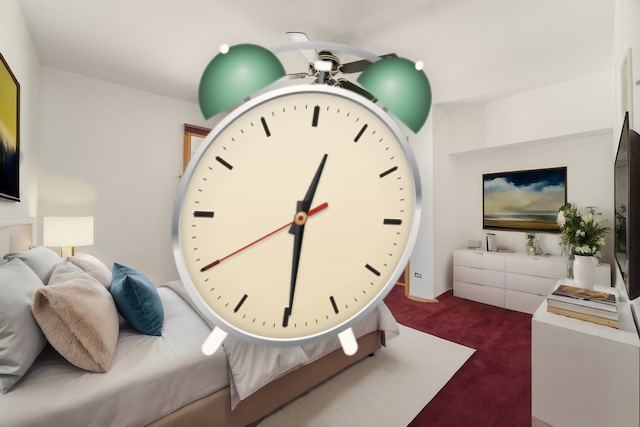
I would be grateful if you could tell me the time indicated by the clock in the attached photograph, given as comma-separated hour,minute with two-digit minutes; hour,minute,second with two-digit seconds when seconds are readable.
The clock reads 12,29,40
